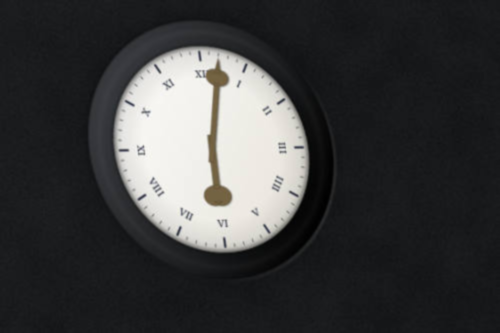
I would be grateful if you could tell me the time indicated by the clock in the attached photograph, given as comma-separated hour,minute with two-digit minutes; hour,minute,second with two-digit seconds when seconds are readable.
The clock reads 6,02
